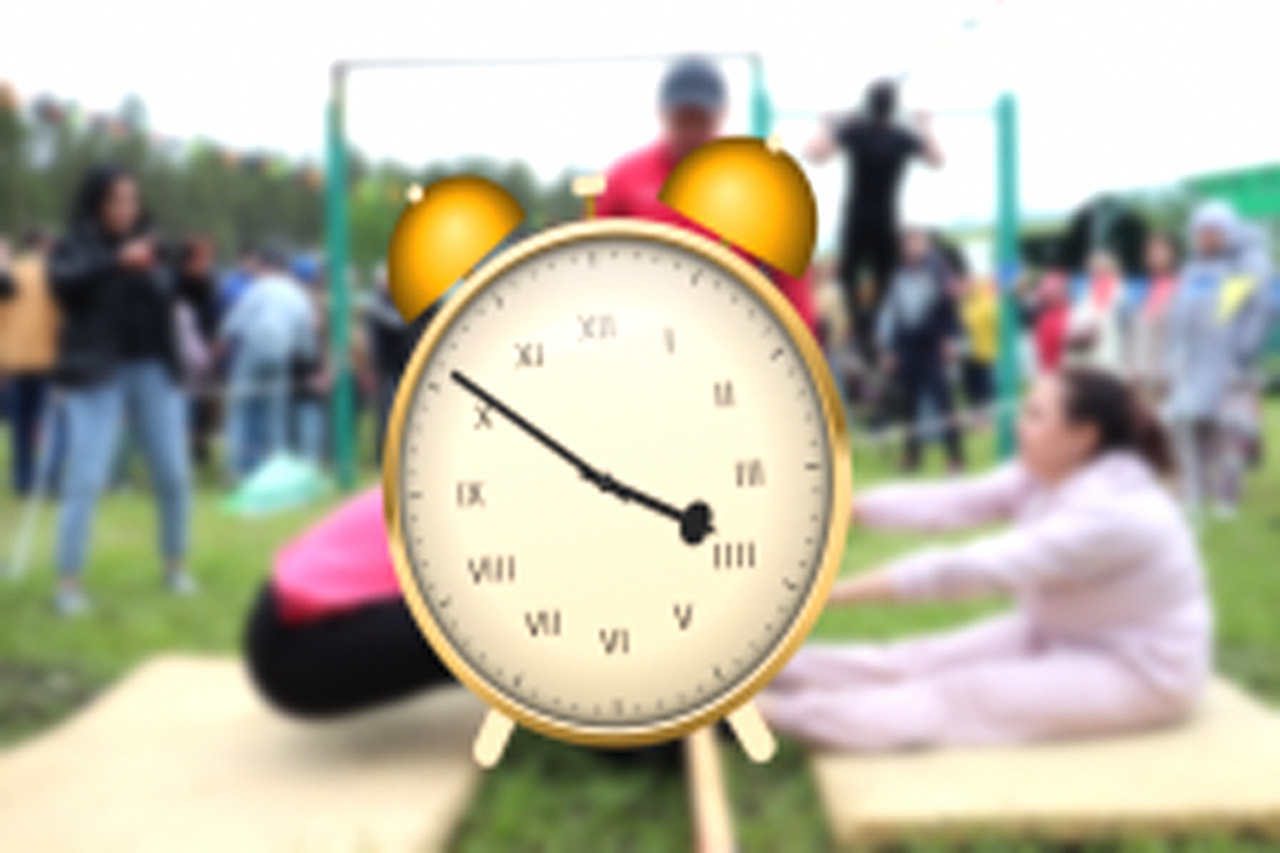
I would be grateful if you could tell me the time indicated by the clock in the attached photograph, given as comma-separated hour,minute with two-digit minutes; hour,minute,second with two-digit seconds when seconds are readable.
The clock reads 3,51
